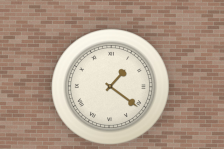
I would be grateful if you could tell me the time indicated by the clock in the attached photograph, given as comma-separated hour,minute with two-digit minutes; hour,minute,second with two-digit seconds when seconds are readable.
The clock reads 1,21
